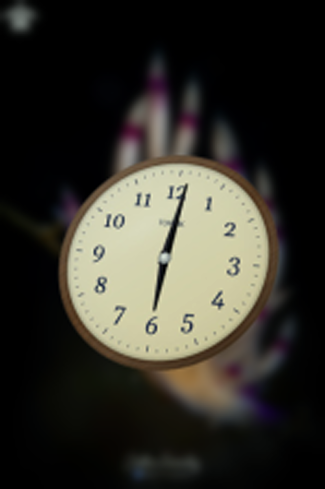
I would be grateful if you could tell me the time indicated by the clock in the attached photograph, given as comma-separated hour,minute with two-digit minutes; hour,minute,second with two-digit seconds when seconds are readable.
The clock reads 6,01
